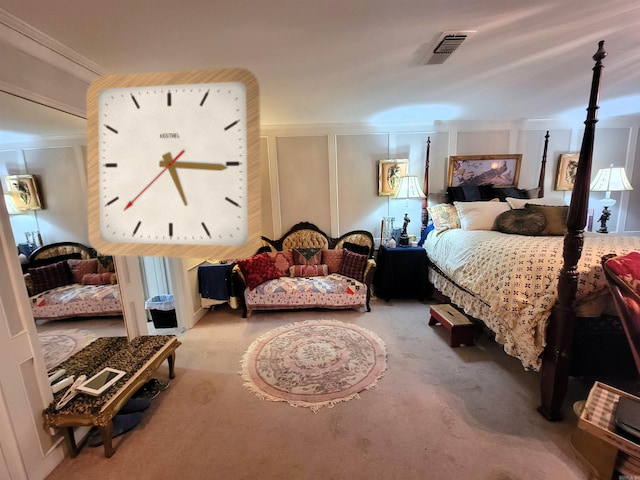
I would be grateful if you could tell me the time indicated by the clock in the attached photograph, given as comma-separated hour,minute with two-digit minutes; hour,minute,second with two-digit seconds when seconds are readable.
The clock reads 5,15,38
